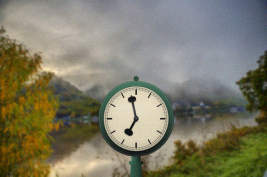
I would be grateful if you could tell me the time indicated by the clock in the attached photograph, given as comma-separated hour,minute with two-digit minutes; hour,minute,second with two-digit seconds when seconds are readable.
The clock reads 6,58
